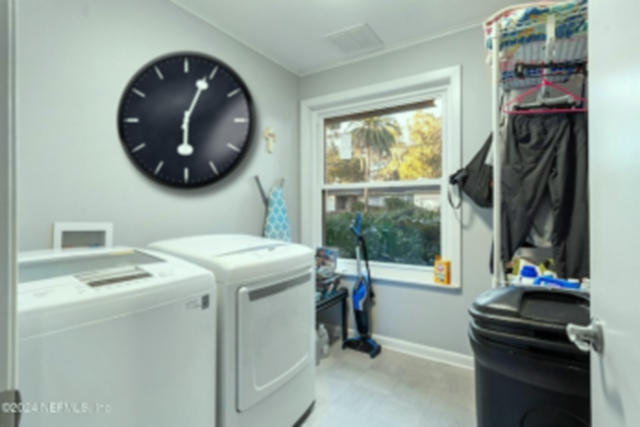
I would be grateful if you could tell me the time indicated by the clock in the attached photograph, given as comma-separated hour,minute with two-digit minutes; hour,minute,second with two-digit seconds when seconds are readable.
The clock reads 6,04
